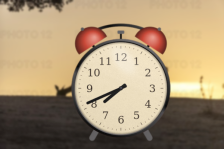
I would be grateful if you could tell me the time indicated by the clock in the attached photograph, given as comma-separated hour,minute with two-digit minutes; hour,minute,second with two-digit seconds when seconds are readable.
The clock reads 7,41
